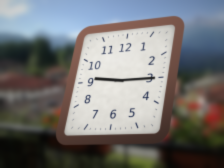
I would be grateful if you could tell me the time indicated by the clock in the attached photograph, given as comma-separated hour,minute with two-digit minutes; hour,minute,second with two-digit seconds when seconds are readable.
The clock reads 9,15
